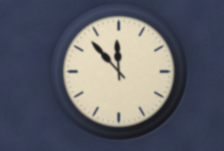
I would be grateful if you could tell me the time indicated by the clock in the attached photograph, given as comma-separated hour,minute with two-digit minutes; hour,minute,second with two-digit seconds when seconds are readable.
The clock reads 11,53
